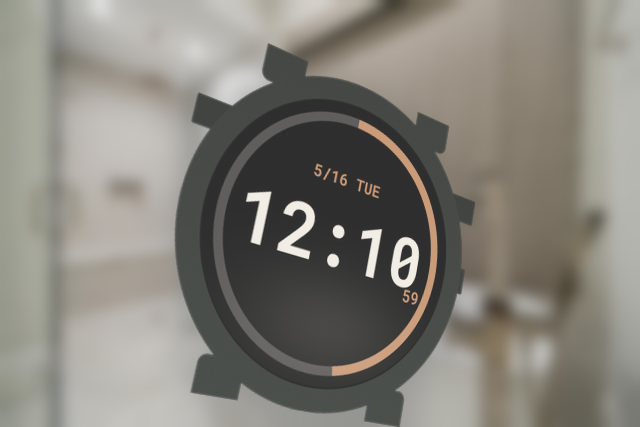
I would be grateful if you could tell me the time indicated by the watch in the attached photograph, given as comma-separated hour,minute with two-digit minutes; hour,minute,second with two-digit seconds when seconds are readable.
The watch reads 12,10,59
